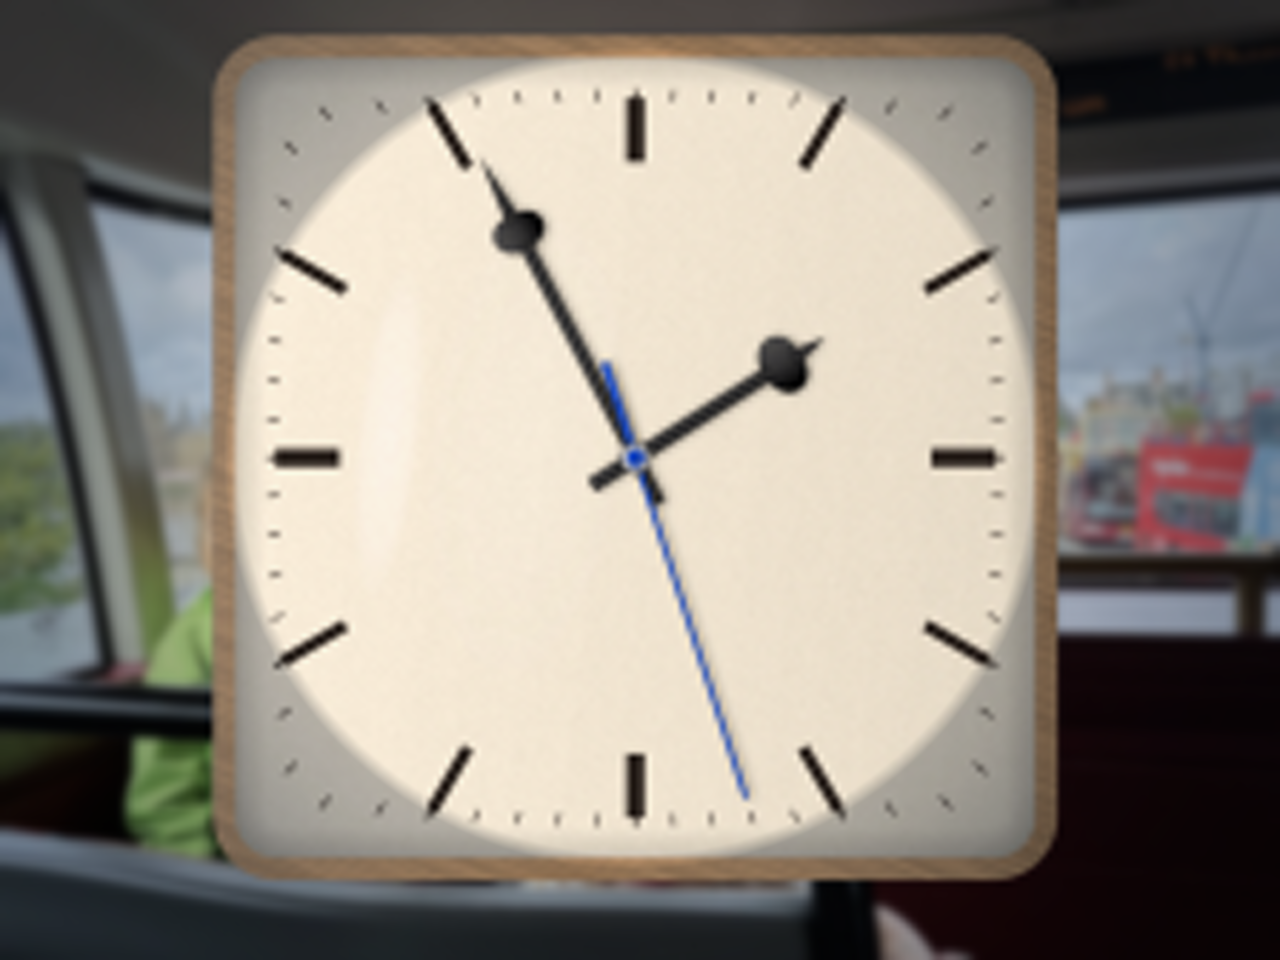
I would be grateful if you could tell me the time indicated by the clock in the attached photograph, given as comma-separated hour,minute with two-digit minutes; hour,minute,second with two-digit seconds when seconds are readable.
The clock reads 1,55,27
